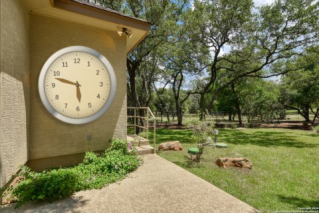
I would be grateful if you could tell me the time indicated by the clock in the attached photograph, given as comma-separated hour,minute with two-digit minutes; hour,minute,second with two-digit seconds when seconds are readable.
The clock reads 5,48
